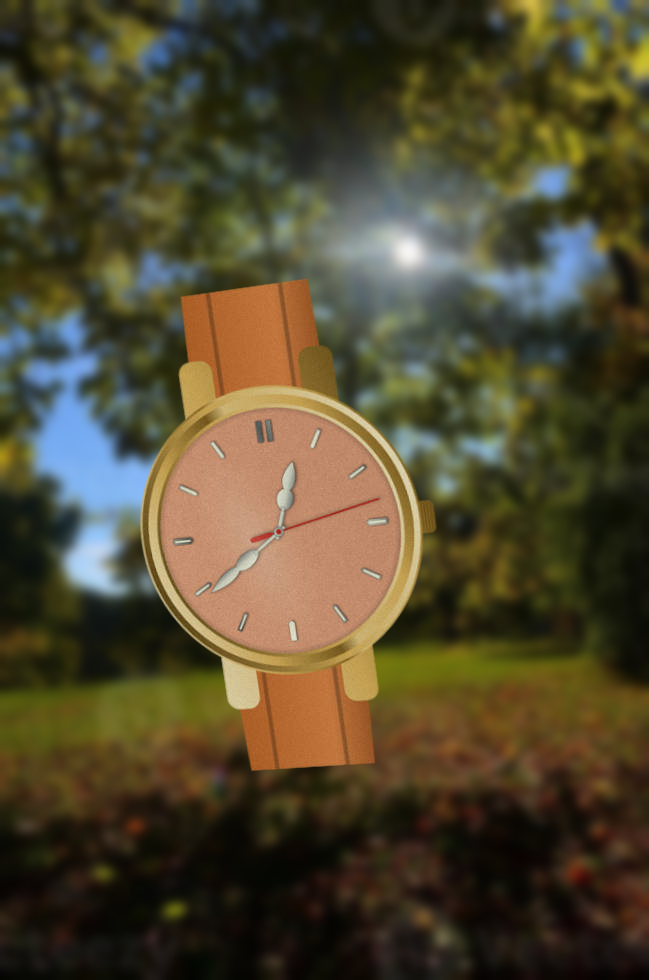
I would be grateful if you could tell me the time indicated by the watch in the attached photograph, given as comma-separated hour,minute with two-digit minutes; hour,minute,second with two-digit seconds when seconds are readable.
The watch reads 12,39,13
